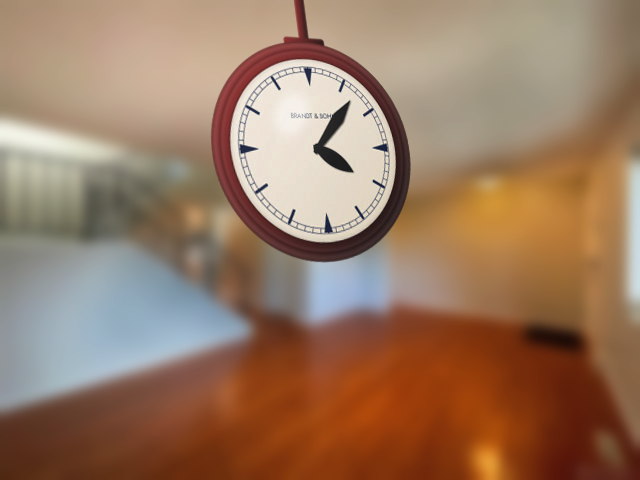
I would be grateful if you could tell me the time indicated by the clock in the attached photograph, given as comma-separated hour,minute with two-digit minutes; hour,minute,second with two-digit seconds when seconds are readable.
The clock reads 4,07
